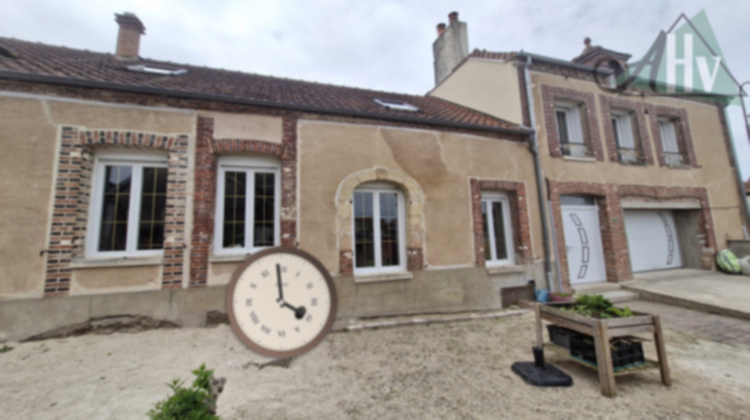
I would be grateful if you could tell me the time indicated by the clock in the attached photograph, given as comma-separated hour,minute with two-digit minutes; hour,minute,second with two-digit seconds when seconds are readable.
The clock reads 3,59
